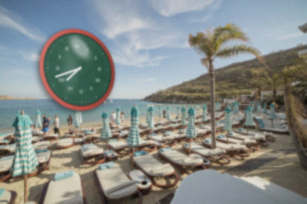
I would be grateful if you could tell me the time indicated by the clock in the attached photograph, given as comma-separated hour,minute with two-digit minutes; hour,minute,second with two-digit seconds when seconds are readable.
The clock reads 7,42
